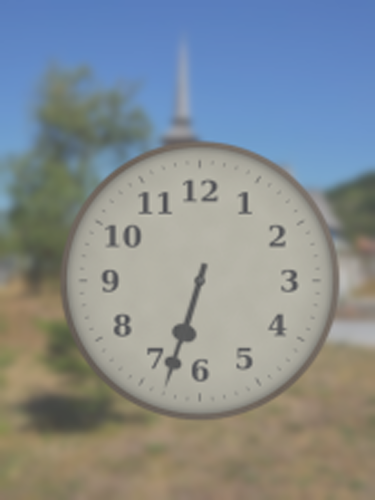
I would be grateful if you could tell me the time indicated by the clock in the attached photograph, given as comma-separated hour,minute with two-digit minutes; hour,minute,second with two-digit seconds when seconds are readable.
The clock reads 6,33
